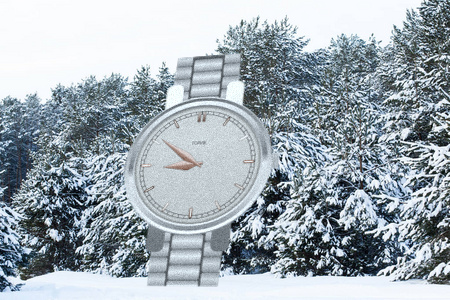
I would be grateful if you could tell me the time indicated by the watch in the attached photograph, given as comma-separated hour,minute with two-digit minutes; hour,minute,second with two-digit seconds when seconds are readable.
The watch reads 8,51
